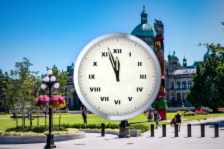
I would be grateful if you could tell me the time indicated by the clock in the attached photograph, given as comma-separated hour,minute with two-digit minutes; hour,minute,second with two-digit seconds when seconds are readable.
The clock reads 11,57
